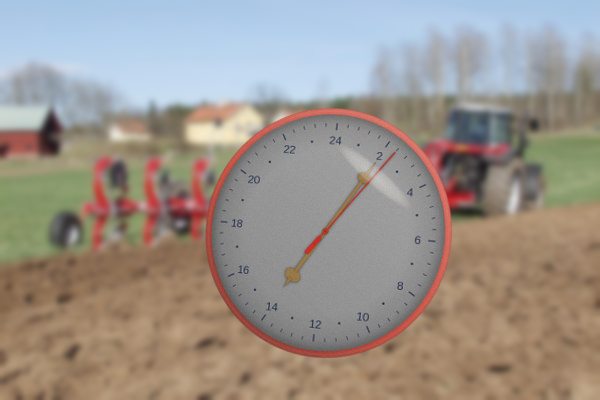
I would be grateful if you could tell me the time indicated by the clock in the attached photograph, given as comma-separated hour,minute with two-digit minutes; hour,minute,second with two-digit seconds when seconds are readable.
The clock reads 14,05,06
